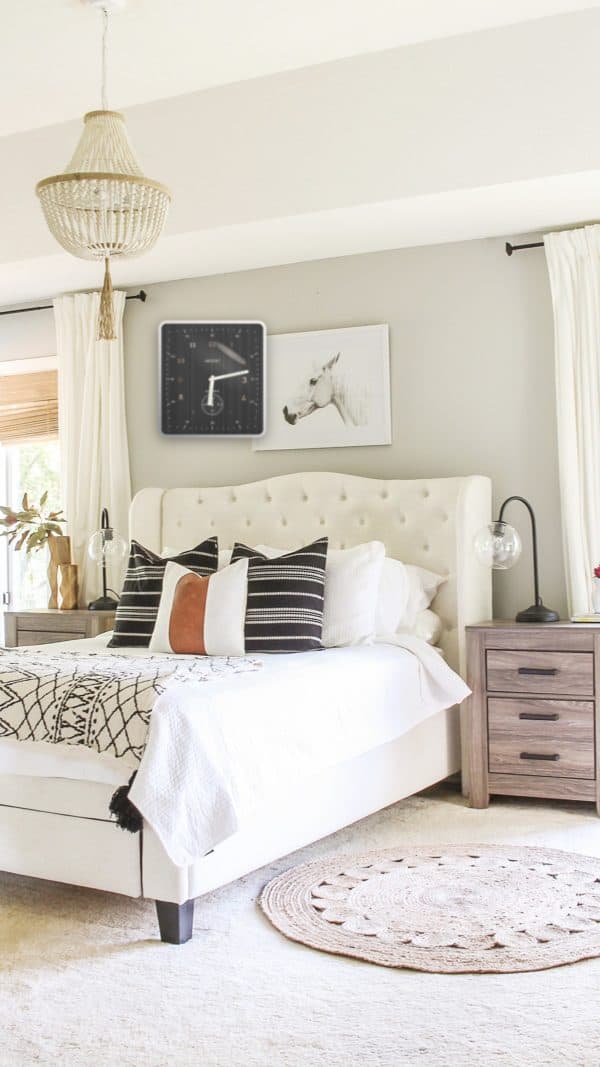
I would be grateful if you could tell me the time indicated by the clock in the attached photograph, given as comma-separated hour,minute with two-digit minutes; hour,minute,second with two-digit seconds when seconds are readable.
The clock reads 6,13
